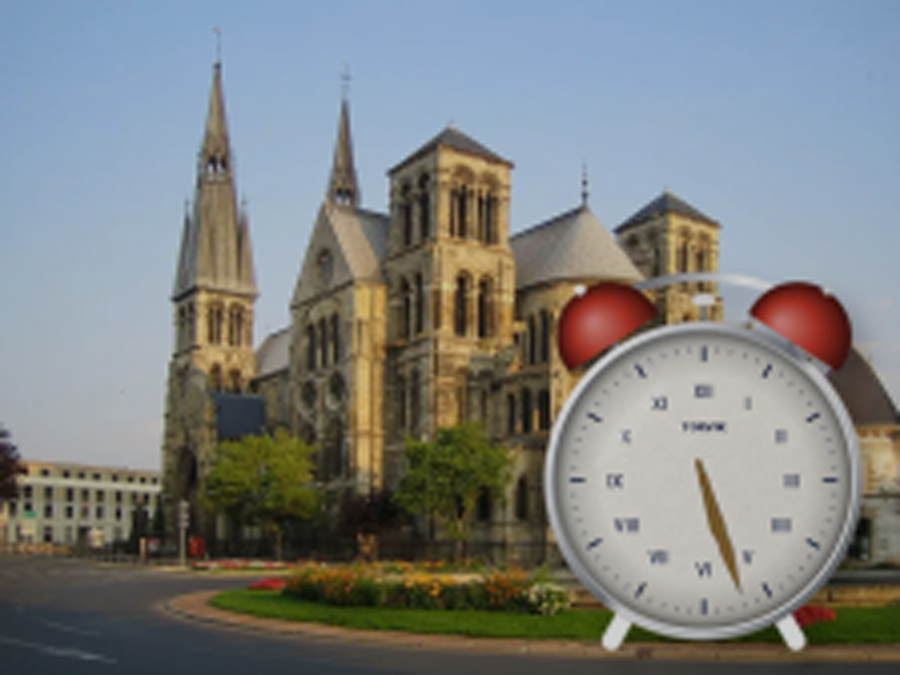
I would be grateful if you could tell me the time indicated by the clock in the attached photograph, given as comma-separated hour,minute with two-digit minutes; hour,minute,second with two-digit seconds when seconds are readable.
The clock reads 5,27
